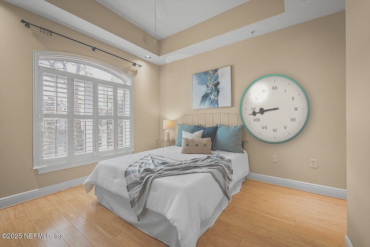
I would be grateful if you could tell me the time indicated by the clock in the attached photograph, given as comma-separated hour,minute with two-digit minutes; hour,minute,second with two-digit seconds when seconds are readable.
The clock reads 8,43
